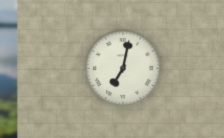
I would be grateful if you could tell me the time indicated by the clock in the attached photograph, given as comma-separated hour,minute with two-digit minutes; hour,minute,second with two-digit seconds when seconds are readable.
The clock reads 7,02
